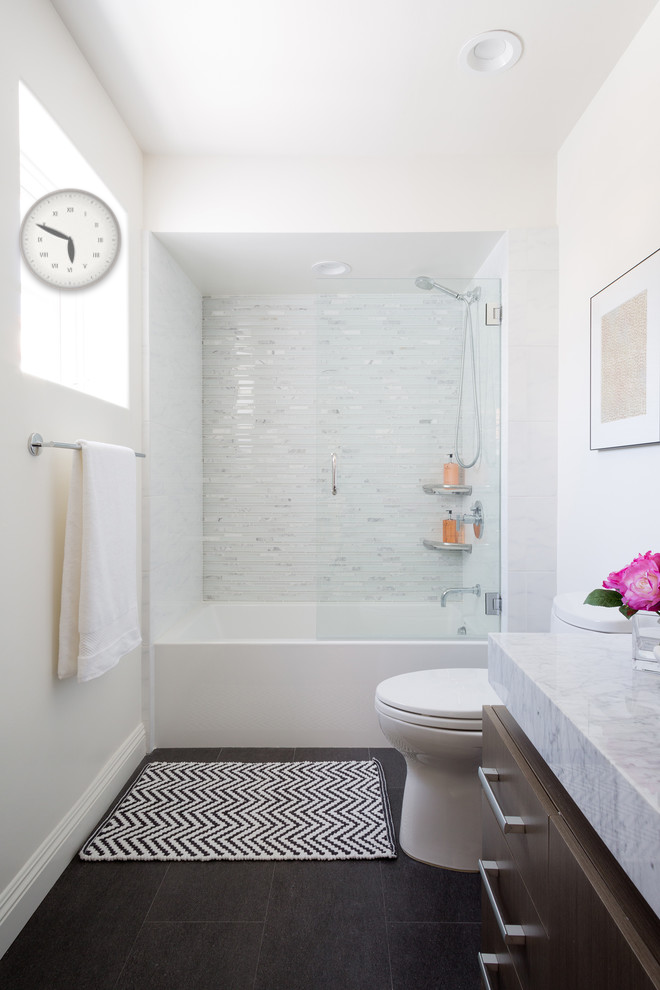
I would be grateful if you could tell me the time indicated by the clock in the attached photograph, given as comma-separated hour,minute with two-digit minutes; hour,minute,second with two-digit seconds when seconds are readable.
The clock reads 5,49
